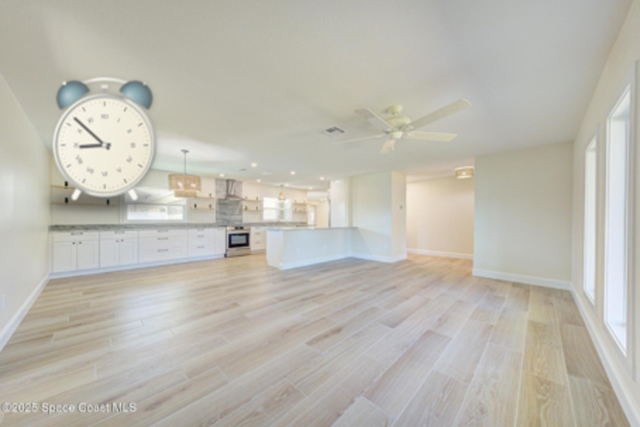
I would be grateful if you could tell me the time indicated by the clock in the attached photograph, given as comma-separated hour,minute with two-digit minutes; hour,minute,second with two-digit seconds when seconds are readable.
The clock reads 8,52
